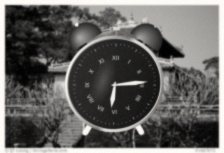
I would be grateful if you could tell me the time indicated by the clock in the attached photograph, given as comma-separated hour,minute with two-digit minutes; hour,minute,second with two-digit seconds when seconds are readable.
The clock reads 6,14
